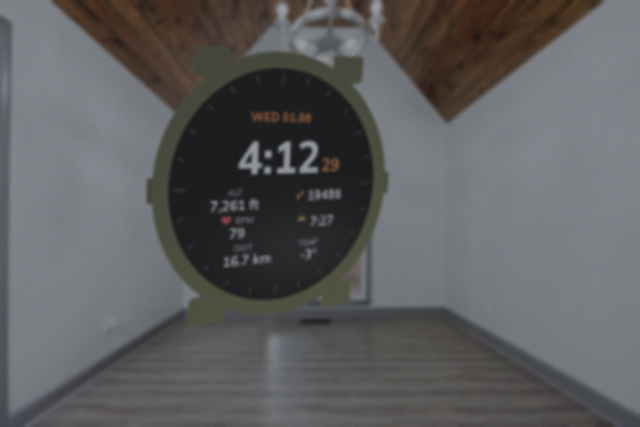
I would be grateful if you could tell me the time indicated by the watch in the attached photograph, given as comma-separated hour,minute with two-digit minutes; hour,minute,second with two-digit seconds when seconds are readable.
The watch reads 4,12
